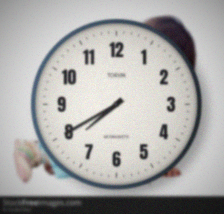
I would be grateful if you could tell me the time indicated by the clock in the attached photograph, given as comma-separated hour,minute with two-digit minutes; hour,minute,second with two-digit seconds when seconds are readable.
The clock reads 7,40
